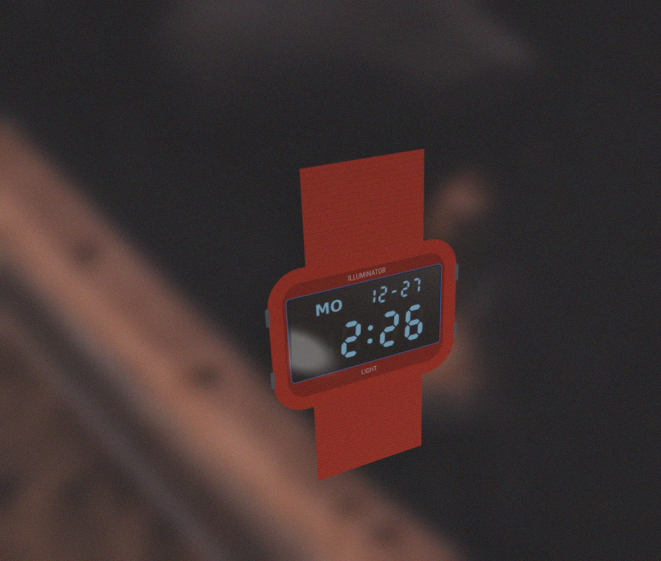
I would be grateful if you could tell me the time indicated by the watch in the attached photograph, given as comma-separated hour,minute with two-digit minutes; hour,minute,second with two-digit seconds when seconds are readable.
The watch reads 2,26
